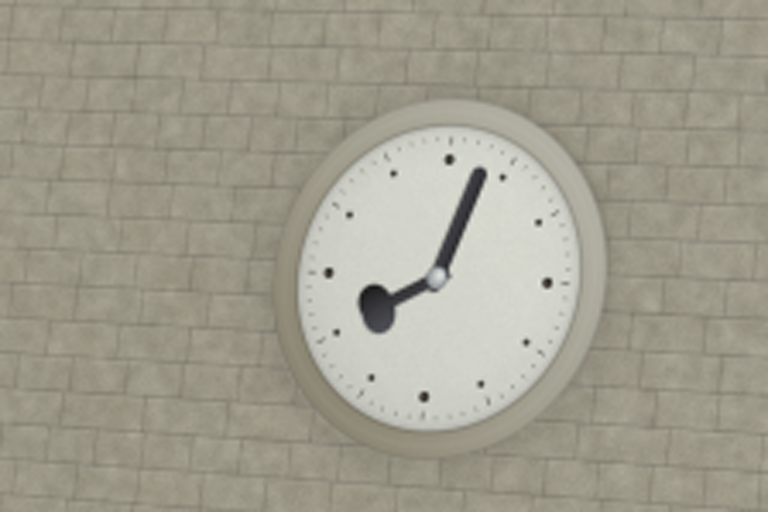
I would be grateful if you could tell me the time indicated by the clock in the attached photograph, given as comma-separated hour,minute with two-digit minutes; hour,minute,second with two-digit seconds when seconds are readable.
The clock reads 8,03
